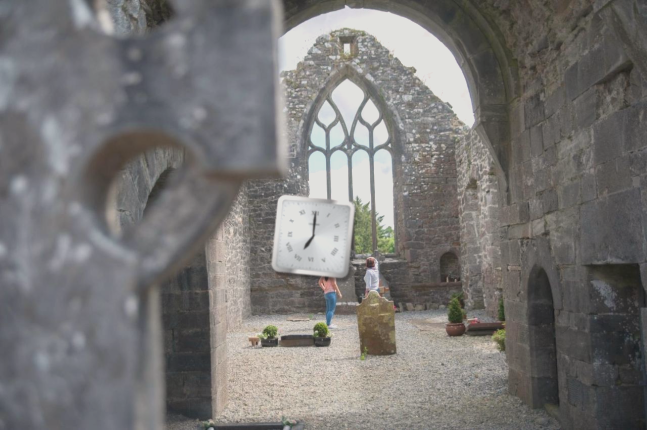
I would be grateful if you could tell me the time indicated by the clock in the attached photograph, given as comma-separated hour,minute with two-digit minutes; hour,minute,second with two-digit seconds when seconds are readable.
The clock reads 7,00
